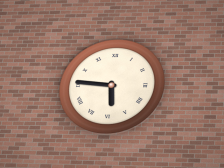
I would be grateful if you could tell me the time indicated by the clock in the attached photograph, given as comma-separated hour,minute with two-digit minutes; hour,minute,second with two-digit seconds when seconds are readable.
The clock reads 5,46
